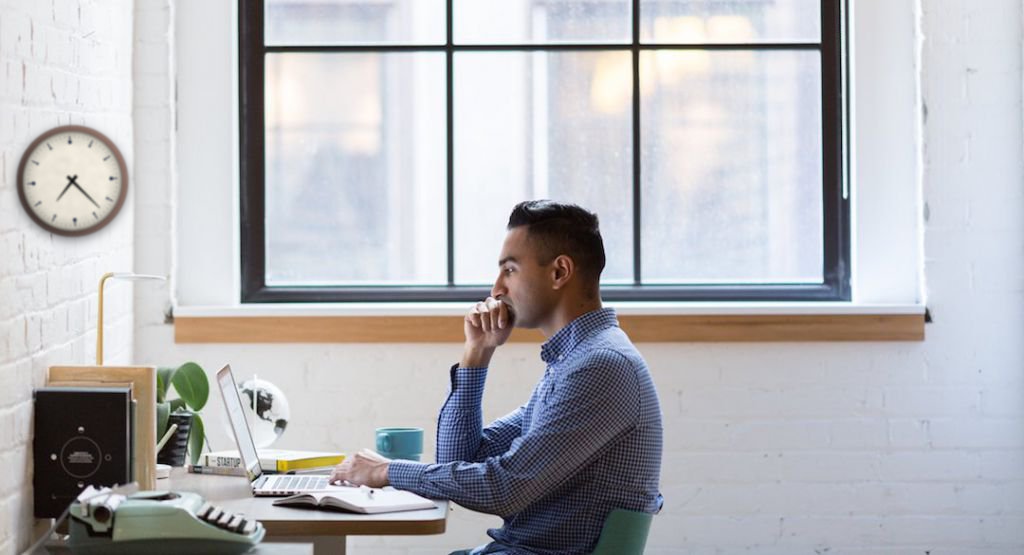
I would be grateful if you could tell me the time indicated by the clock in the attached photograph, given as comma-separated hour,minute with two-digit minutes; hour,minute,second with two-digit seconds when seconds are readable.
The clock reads 7,23
